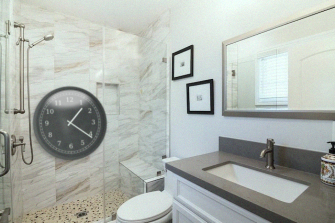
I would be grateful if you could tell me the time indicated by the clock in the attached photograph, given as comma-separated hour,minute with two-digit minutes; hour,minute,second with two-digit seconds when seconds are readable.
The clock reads 1,21
